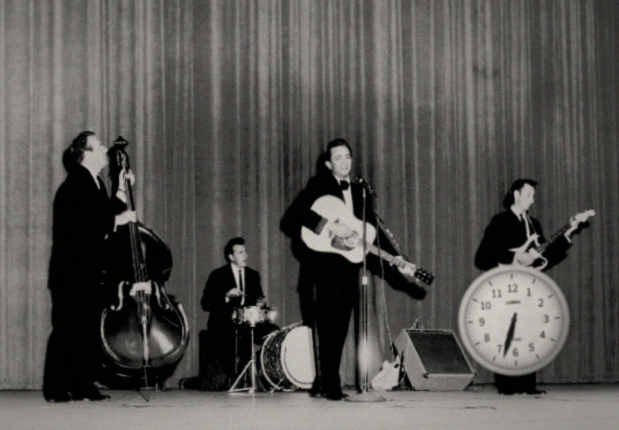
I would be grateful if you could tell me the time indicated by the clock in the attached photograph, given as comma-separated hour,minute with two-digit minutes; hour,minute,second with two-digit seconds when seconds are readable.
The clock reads 6,33
